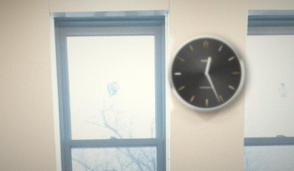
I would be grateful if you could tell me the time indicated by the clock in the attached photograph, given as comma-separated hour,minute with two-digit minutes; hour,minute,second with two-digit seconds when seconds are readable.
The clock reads 12,26
